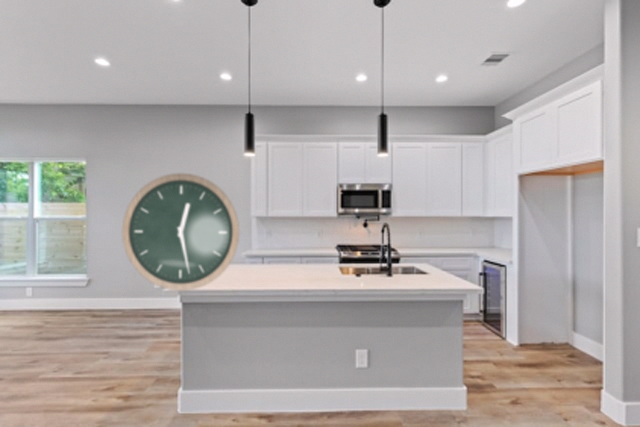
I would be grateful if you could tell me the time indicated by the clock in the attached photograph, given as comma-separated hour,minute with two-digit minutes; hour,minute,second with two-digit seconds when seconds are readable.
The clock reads 12,28
